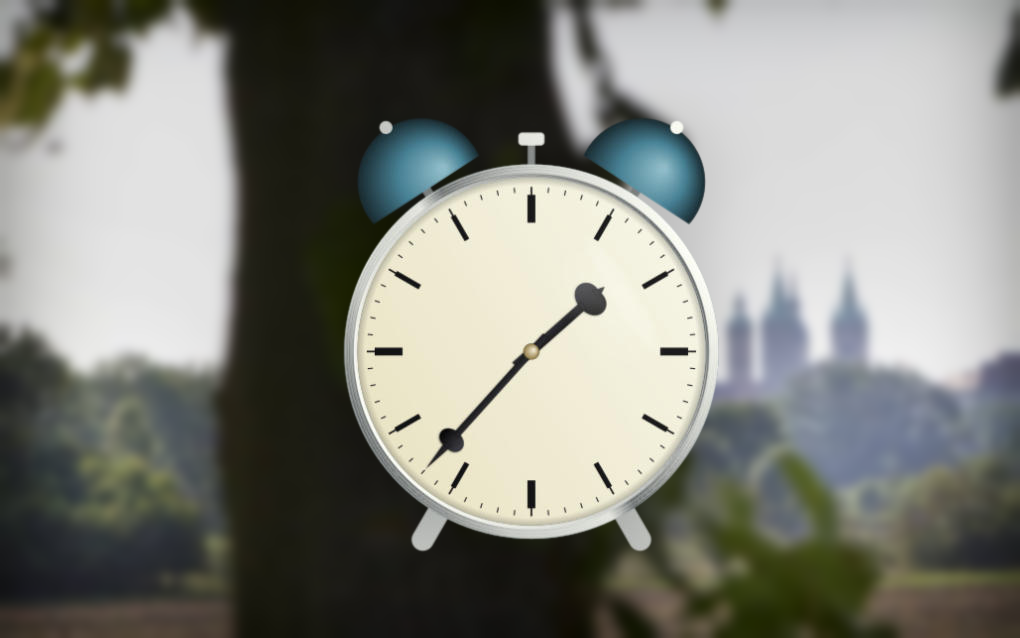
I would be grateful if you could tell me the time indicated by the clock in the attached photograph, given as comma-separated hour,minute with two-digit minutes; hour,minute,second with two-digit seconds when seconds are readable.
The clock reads 1,37
